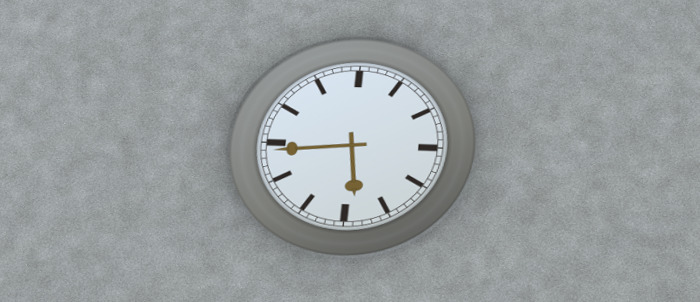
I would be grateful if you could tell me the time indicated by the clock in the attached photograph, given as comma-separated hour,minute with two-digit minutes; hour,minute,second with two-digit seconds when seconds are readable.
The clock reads 5,44
